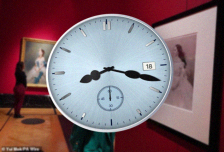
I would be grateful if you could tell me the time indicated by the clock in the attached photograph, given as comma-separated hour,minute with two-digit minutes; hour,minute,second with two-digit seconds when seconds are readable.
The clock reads 8,18
